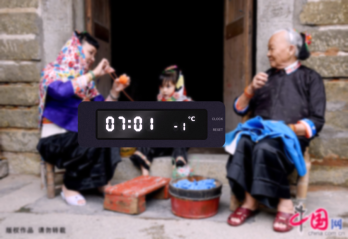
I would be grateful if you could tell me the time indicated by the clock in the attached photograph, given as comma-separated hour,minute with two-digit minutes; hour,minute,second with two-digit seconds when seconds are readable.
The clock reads 7,01
